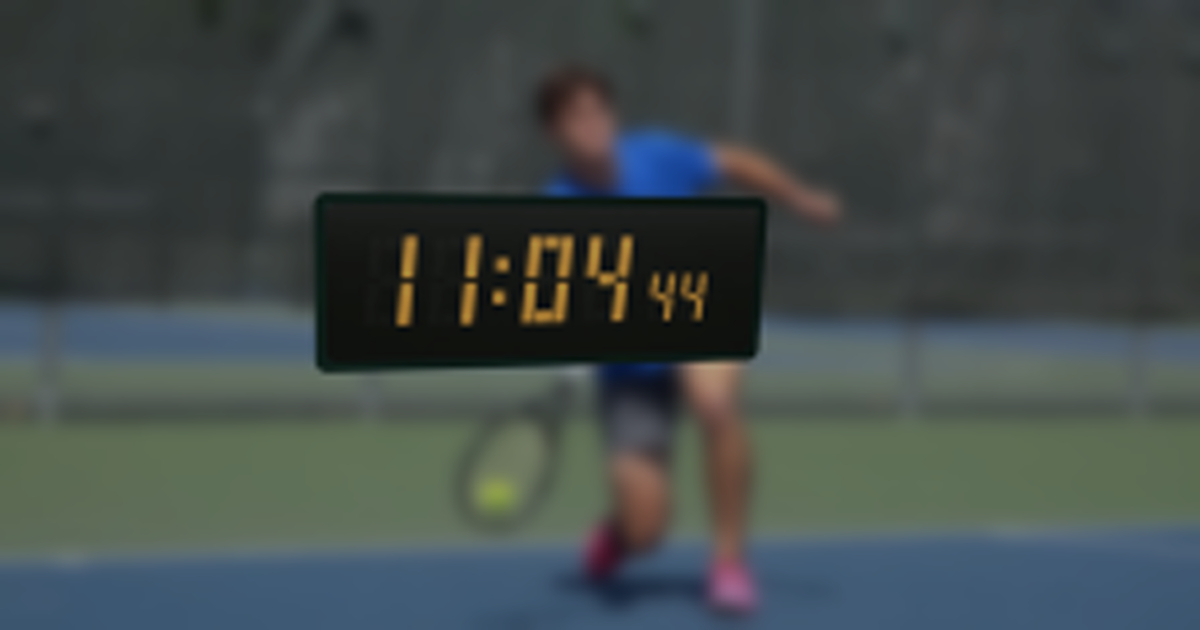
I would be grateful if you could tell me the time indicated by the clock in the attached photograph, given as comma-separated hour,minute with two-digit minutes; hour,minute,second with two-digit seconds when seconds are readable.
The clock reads 11,04,44
